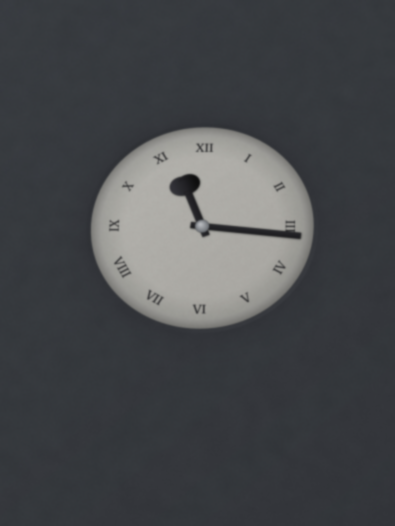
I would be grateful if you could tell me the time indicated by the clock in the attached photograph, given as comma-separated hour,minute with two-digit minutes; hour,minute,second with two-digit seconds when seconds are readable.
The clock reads 11,16
